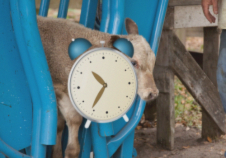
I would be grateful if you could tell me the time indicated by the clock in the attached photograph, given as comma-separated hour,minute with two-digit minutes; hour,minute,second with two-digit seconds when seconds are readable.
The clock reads 10,36
